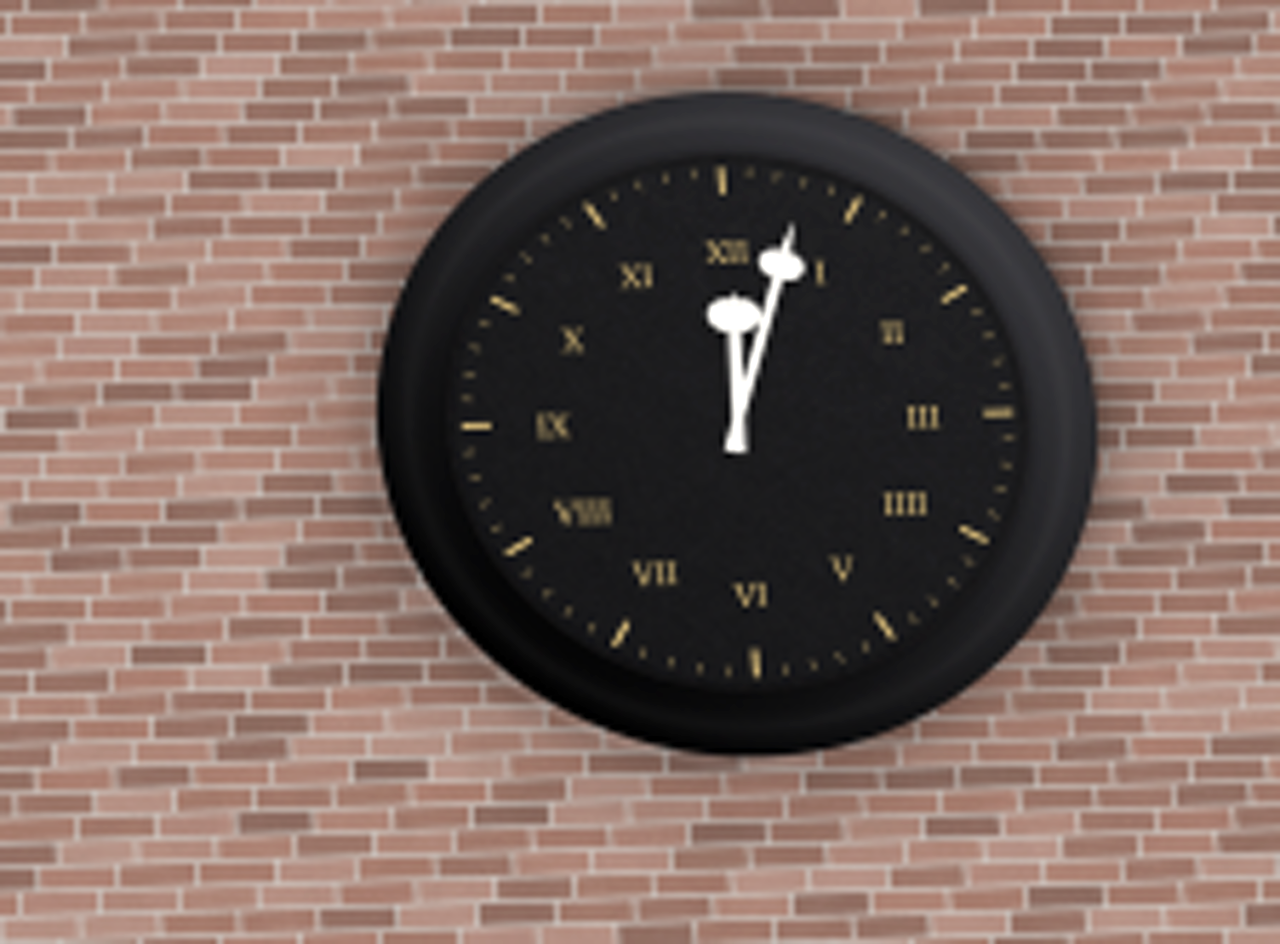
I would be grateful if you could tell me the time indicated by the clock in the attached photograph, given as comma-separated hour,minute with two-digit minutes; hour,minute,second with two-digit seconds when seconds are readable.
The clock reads 12,03
